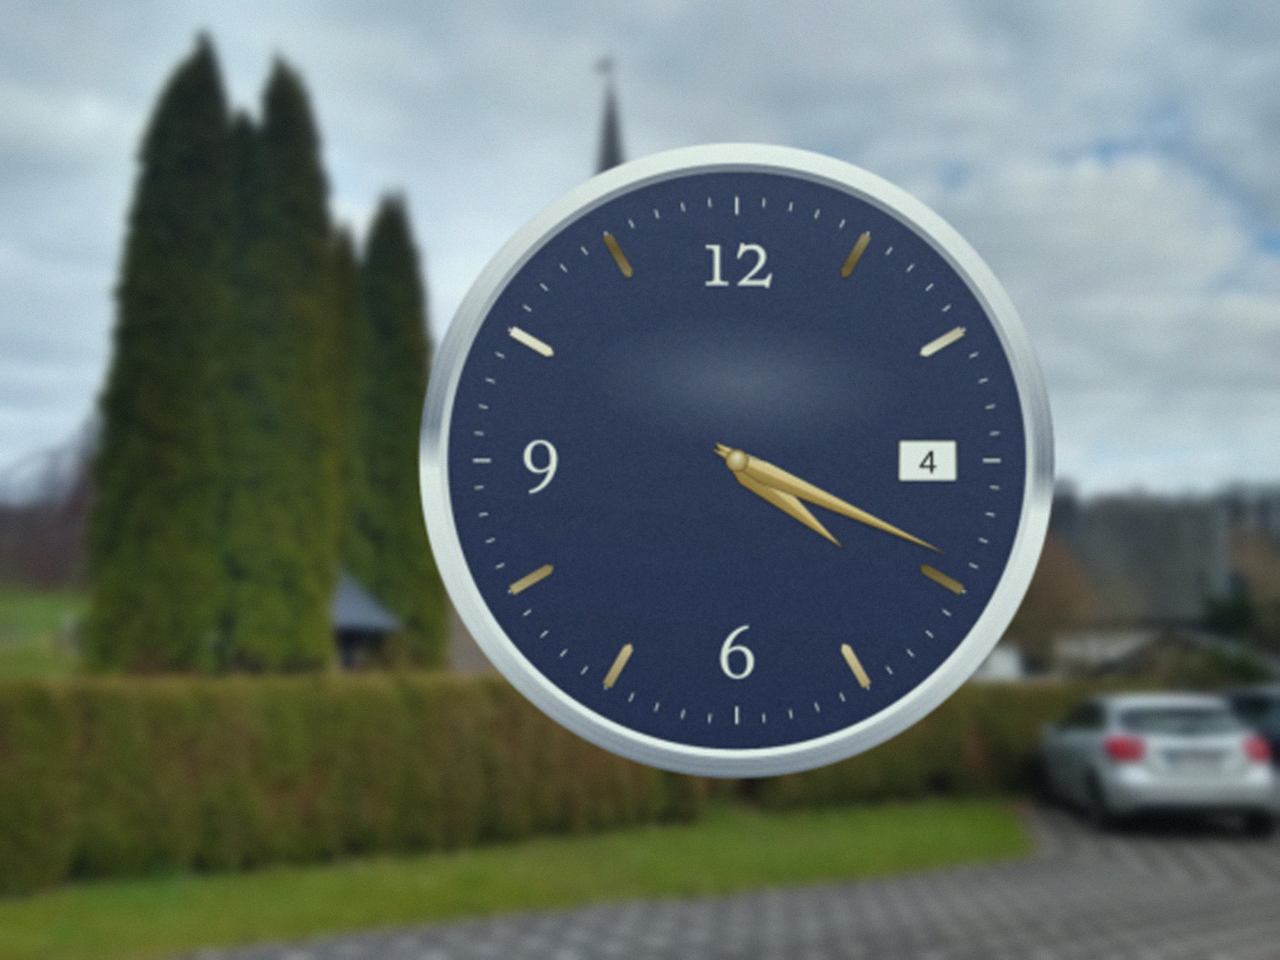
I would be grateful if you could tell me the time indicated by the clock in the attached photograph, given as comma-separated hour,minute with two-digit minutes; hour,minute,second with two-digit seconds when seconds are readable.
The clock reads 4,19
